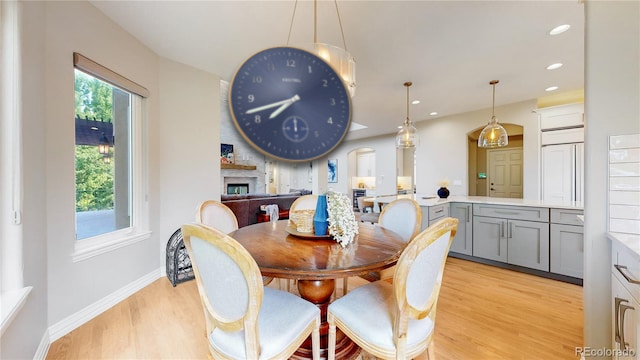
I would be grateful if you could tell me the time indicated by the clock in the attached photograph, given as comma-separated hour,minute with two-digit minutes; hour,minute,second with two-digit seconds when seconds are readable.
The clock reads 7,42
